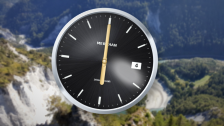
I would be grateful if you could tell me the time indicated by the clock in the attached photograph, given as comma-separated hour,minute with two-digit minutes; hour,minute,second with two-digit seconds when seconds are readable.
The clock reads 6,00
